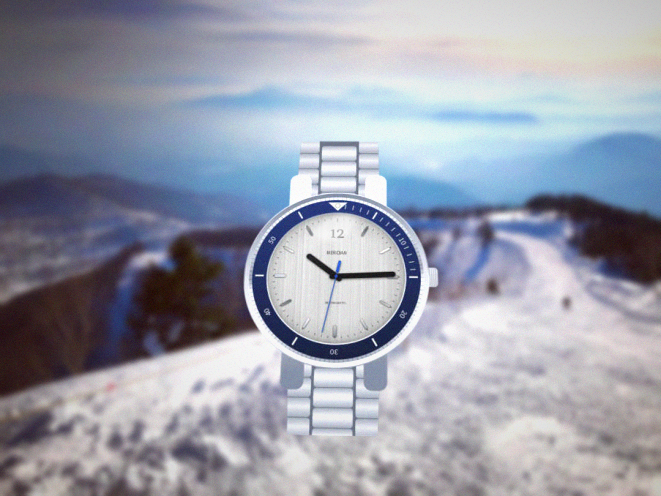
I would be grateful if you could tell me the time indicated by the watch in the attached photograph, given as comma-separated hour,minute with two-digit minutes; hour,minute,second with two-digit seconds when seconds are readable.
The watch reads 10,14,32
